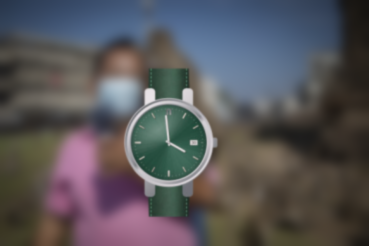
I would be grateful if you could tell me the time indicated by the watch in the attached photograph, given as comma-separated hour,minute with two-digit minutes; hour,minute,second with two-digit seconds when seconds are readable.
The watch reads 3,59
